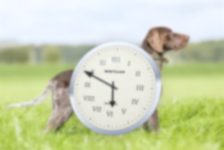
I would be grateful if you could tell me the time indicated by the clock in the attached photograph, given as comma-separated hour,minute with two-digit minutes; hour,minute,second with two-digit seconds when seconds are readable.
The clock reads 5,49
